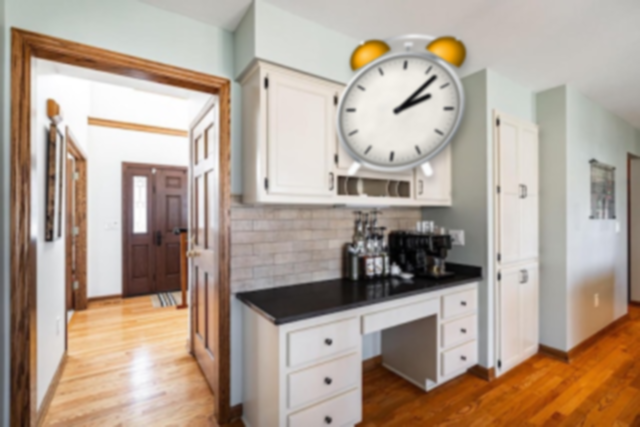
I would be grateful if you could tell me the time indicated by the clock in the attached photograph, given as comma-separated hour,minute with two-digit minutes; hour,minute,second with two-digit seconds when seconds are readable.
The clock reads 2,07
